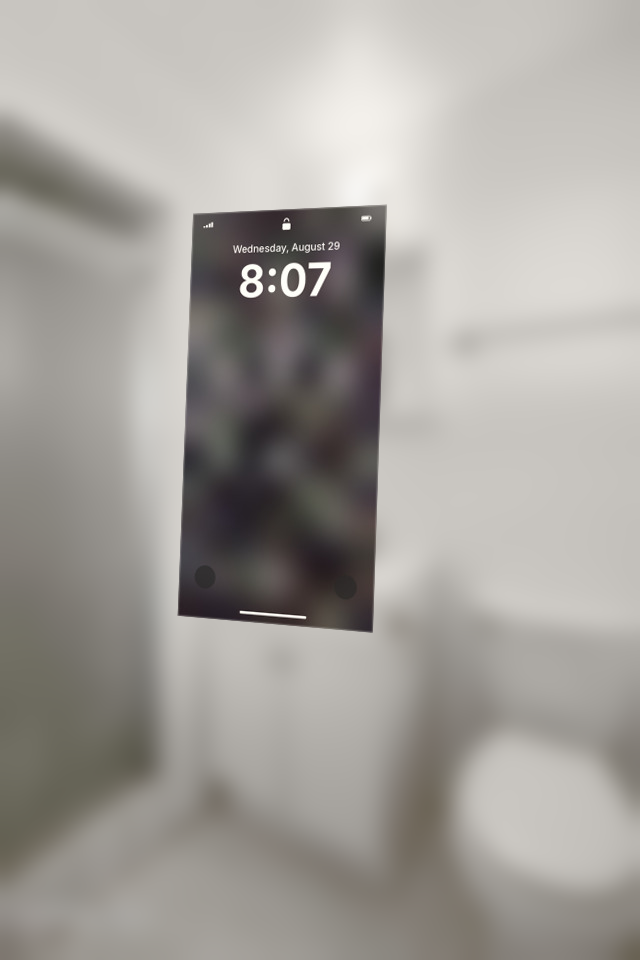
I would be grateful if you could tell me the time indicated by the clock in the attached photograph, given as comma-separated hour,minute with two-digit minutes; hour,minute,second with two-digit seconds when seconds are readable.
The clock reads 8,07
